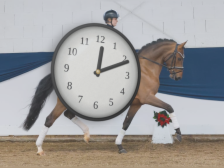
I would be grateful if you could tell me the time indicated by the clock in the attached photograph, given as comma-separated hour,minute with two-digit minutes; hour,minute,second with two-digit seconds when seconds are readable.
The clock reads 12,11
